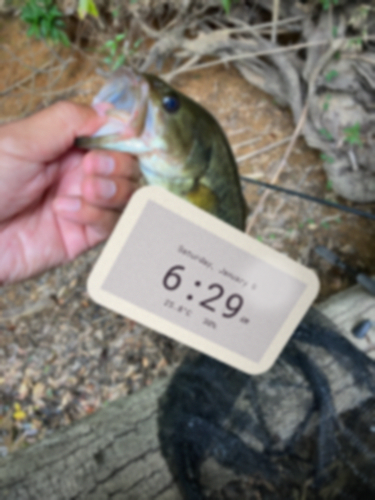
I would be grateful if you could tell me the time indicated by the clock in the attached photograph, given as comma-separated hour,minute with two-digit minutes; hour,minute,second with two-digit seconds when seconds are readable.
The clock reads 6,29
